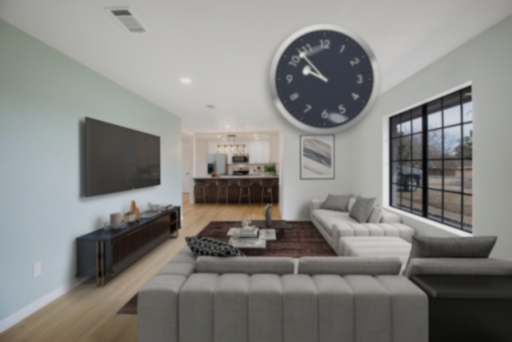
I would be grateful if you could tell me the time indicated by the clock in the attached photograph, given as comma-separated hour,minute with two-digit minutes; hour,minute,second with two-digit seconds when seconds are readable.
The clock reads 9,53
